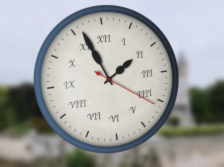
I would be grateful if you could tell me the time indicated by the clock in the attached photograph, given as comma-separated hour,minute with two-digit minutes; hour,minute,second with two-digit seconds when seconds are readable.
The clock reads 1,56,21
